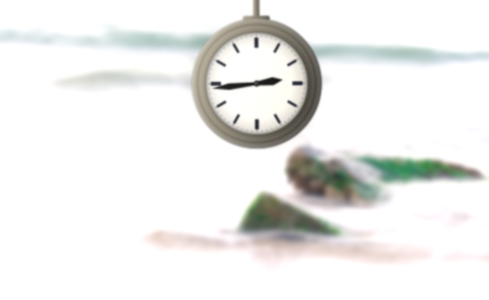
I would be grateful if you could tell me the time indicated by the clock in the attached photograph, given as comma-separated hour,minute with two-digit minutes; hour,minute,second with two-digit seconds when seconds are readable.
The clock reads 2,44
